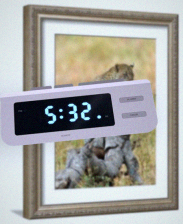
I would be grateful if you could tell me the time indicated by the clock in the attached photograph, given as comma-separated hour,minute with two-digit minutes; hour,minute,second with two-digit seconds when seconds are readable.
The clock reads 5,32
